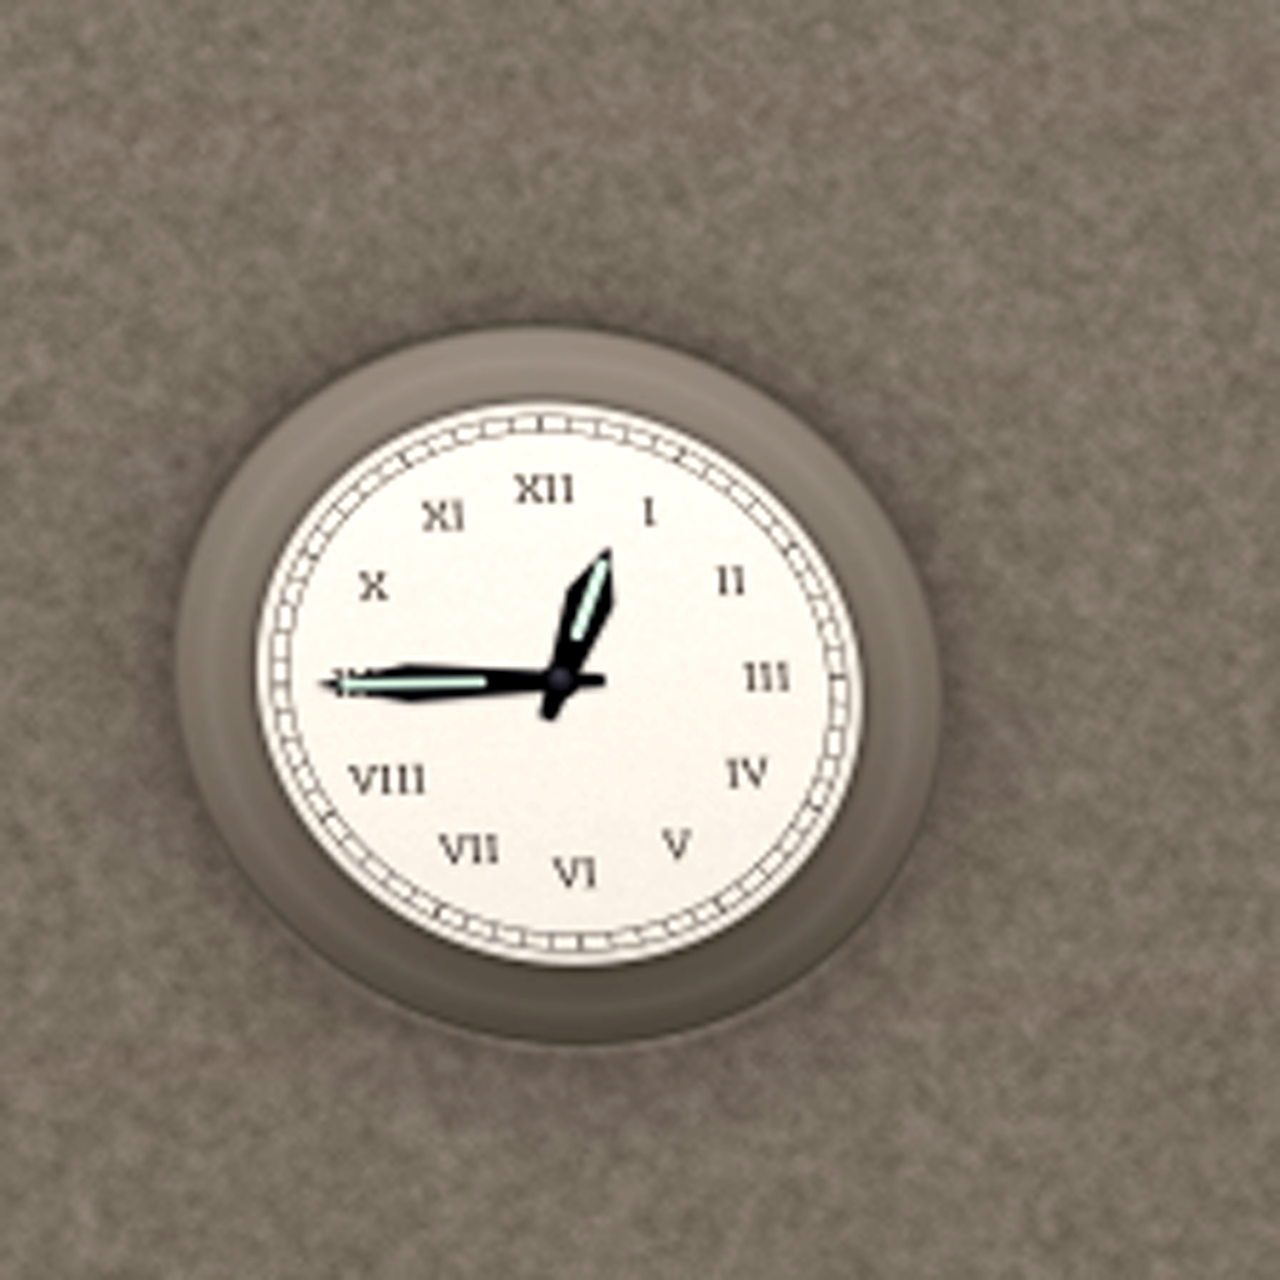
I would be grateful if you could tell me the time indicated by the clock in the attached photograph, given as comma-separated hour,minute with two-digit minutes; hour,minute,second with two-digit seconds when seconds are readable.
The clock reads 12,45
